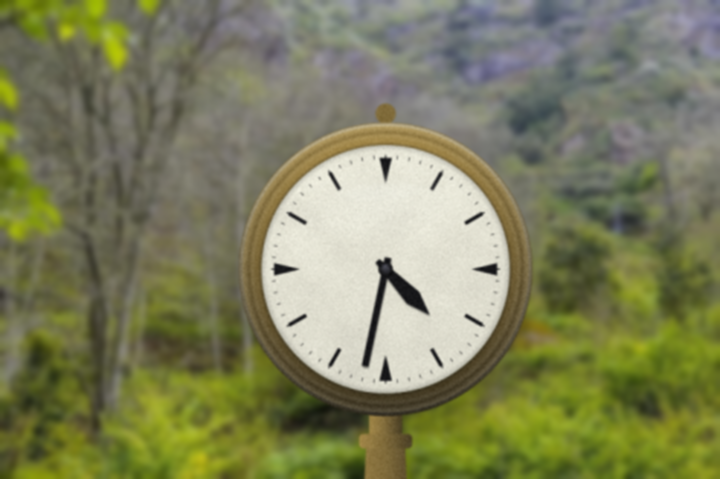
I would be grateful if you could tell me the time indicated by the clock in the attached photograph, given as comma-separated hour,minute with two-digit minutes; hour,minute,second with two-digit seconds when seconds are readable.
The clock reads 4,32
